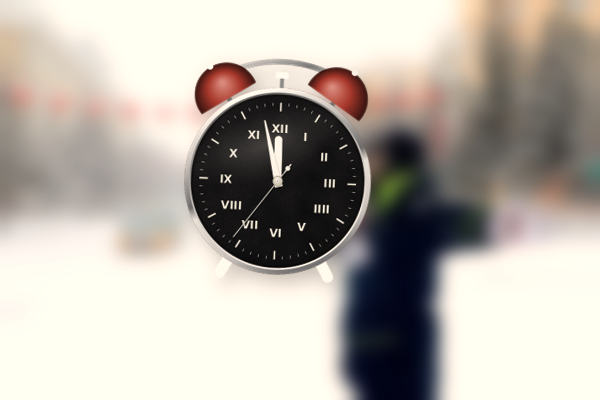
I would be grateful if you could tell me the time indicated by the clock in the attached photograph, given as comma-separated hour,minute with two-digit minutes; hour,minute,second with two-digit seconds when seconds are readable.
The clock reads 11,57,36
